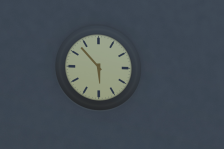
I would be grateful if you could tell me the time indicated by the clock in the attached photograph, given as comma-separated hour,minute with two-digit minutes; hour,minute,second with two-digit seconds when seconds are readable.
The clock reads 5,53
